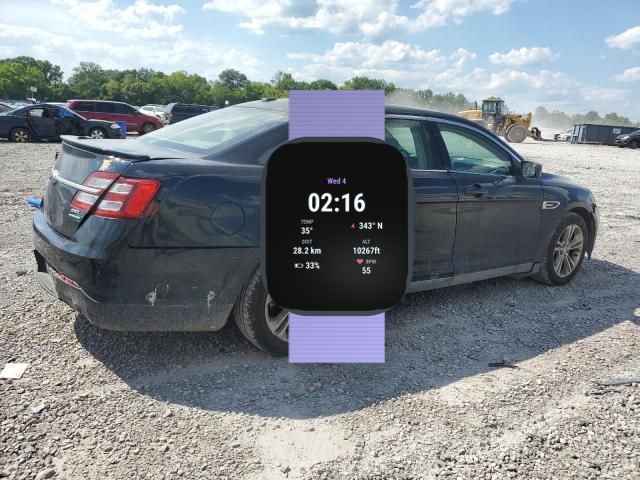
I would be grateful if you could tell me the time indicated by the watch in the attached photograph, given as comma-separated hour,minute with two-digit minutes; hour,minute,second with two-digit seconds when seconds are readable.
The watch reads 2,16
